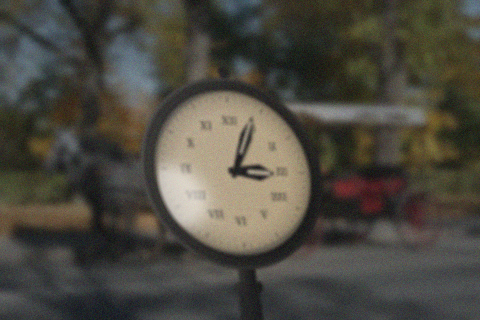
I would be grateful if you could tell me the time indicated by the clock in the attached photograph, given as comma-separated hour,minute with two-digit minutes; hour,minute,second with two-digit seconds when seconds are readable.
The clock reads 3,04
